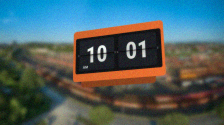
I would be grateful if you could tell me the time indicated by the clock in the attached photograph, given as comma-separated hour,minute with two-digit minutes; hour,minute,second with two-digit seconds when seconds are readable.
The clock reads 10,01
